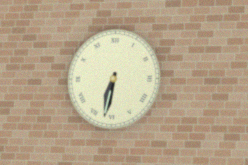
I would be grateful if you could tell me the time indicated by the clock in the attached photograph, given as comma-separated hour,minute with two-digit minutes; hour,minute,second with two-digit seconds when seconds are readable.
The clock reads 6,32
